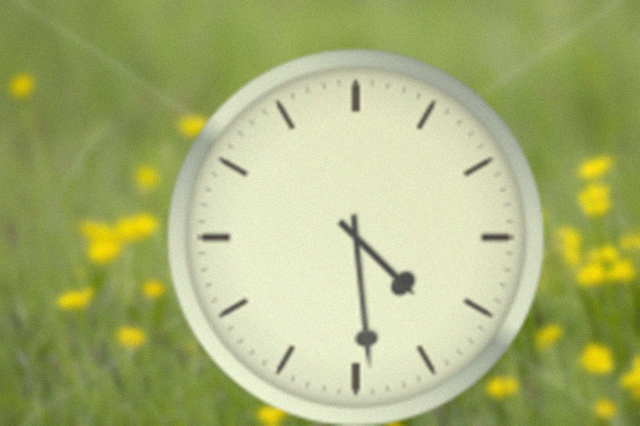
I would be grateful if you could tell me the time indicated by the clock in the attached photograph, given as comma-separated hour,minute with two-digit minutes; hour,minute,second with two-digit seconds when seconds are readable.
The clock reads 4,29
